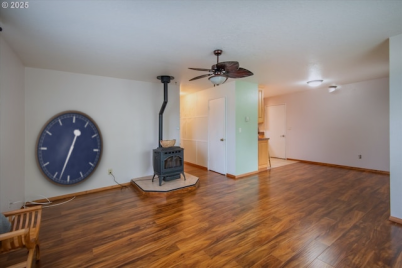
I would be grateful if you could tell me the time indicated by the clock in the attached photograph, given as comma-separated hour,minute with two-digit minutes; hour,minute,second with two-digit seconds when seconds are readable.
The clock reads 12,33
